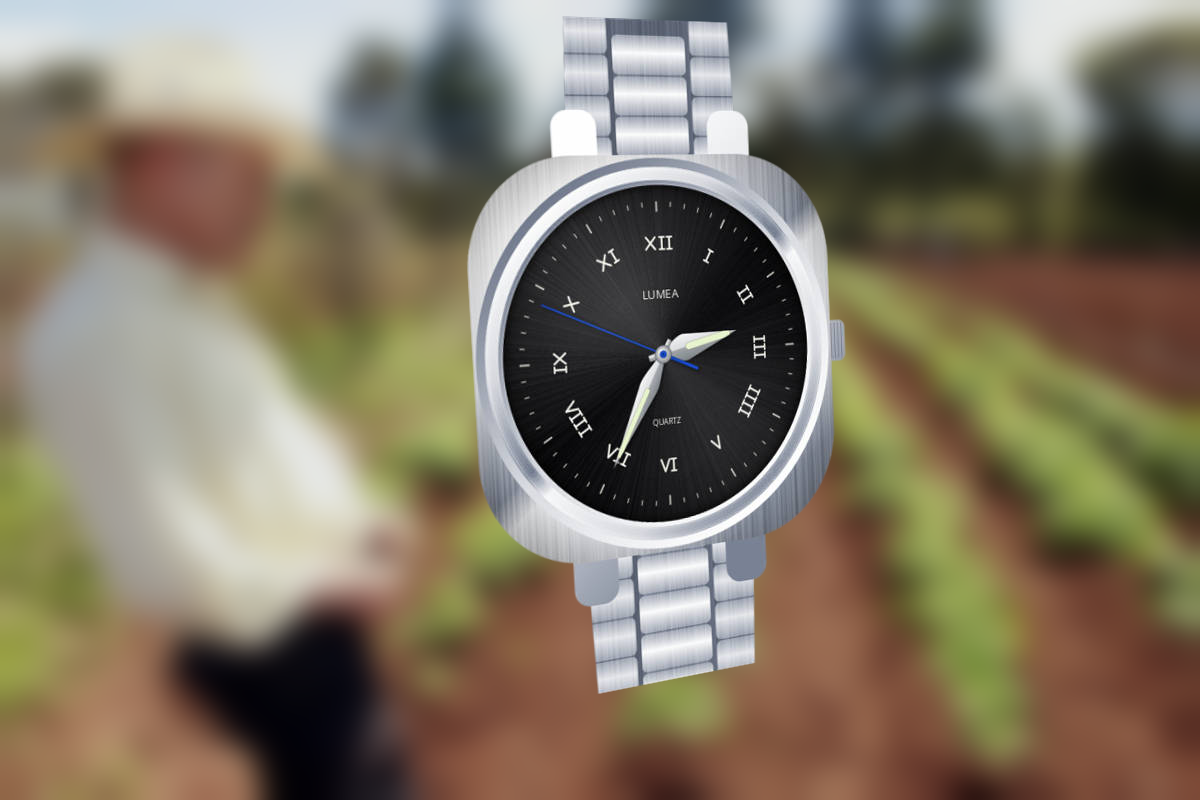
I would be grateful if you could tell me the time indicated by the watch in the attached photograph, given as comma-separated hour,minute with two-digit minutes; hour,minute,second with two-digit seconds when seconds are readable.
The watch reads 2,34,49
